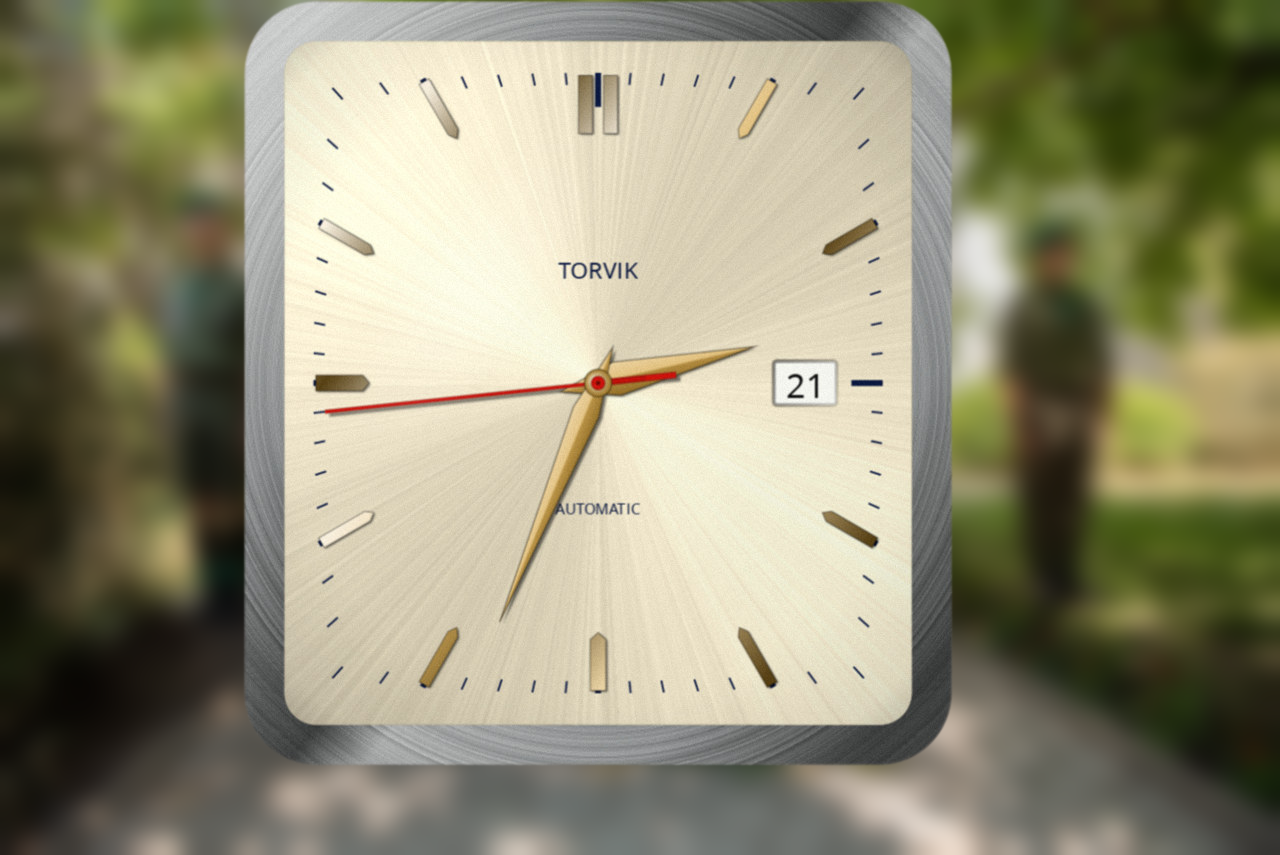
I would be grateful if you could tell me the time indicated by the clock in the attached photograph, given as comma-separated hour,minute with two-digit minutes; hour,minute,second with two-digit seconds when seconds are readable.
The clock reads 2,33,44
